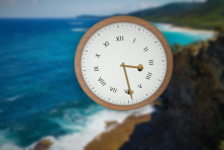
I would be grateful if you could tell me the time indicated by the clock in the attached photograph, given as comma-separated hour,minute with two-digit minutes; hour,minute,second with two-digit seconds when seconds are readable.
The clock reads 3,29
